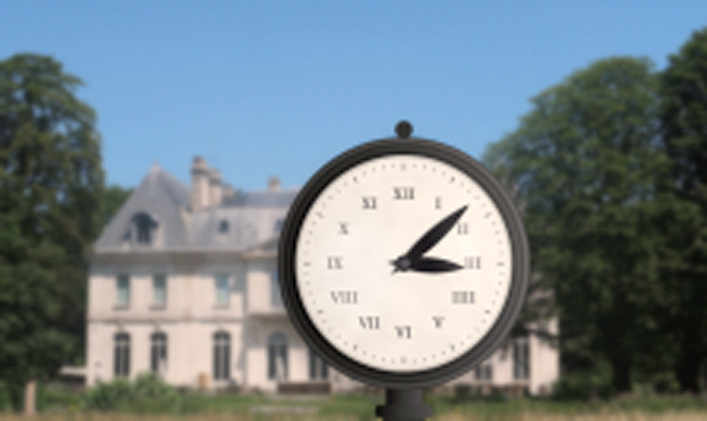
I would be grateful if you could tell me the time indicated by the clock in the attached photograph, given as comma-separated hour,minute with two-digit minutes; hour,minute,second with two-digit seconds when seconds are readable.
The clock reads 3,08
